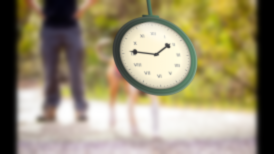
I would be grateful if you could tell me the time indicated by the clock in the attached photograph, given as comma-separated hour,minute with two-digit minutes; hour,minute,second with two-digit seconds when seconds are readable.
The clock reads 1,46
